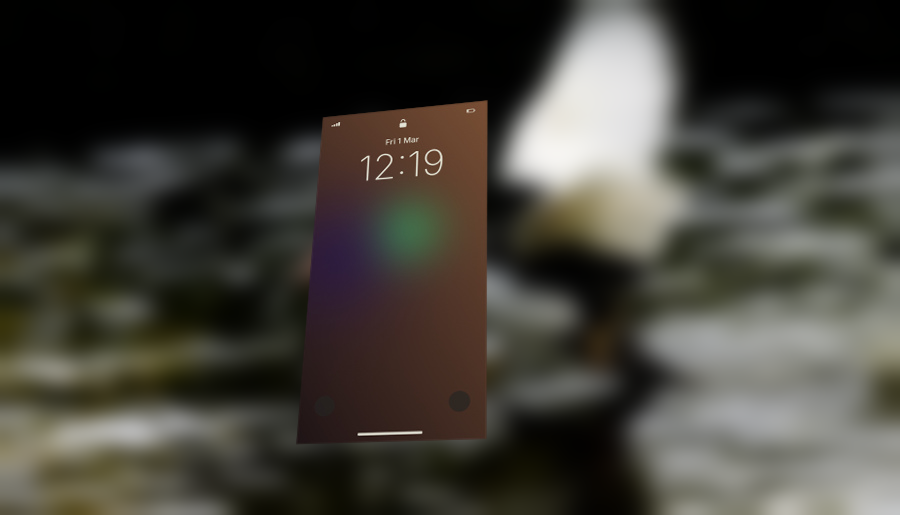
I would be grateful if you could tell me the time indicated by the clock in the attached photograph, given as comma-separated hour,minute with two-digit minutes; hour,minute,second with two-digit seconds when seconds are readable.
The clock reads 12,19
